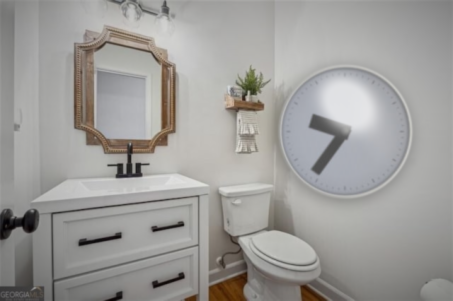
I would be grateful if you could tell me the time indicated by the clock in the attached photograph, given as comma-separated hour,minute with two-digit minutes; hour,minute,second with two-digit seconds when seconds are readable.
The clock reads 9,36
